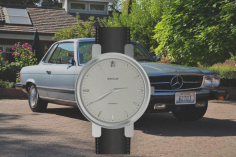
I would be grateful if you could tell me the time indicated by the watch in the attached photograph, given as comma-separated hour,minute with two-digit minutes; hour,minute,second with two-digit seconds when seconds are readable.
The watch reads 2,40
